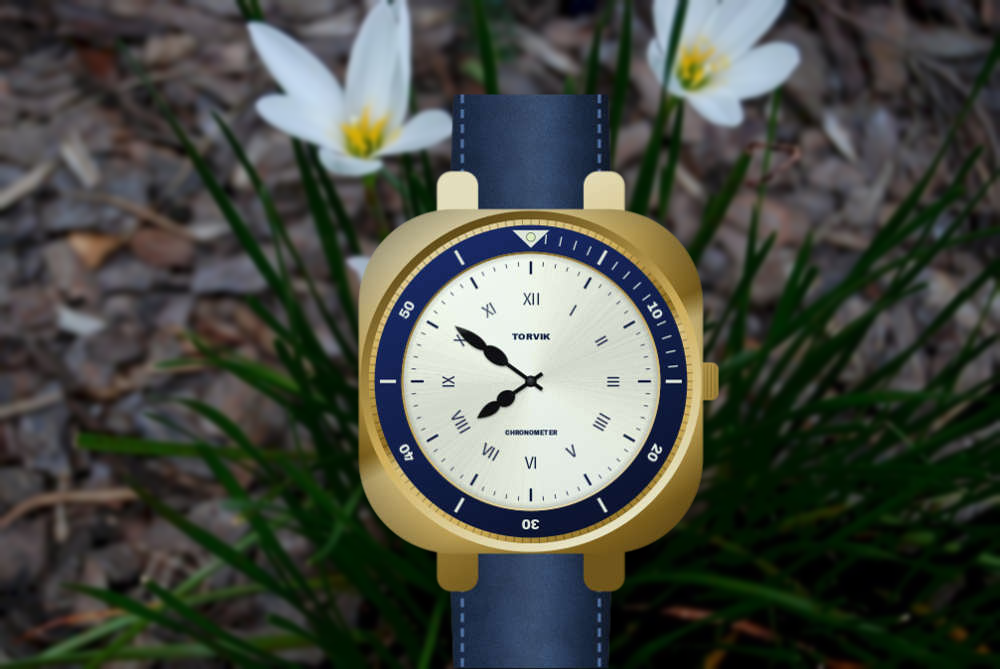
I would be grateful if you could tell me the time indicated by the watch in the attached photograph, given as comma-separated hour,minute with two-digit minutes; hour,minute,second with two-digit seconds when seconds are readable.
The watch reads 7,51
